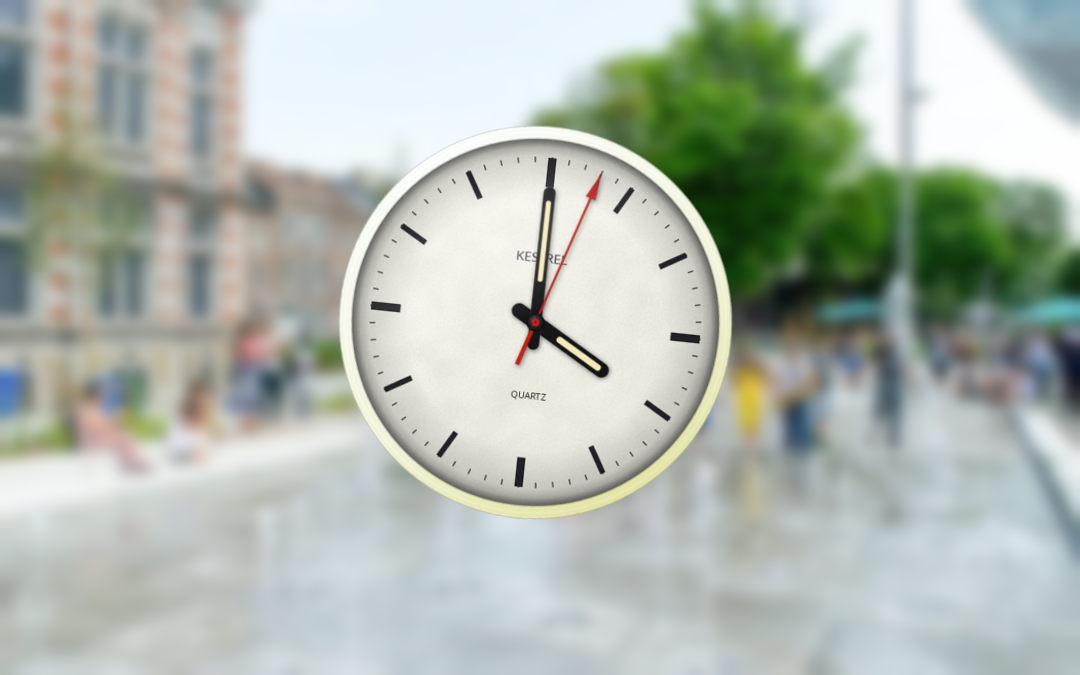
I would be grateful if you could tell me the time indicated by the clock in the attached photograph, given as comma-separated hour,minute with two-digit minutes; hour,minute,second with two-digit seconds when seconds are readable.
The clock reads 4,00,03
